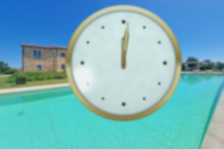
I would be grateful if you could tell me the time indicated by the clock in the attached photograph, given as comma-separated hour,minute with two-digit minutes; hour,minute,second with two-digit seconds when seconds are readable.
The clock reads 12,01
